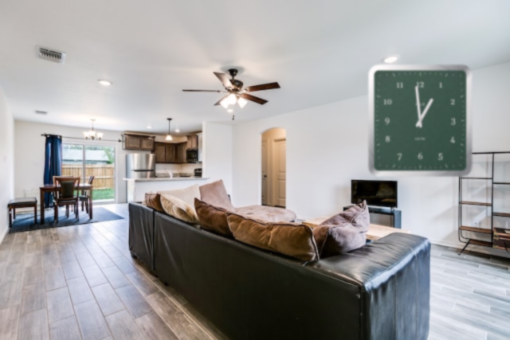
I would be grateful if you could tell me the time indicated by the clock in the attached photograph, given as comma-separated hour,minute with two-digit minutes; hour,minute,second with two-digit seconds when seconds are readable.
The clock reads 12,59
